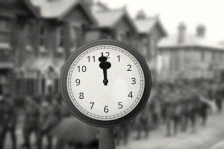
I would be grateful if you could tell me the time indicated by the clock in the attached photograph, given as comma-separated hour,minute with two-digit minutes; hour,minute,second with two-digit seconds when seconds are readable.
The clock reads 11,59
